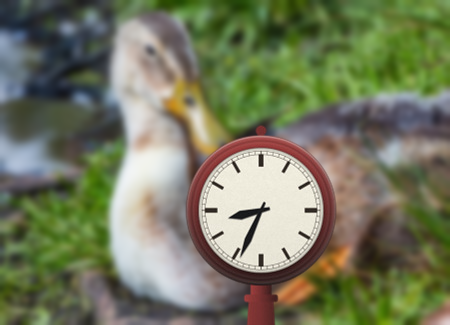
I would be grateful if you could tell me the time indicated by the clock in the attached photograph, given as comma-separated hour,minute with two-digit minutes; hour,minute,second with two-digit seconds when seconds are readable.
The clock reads 8,34
